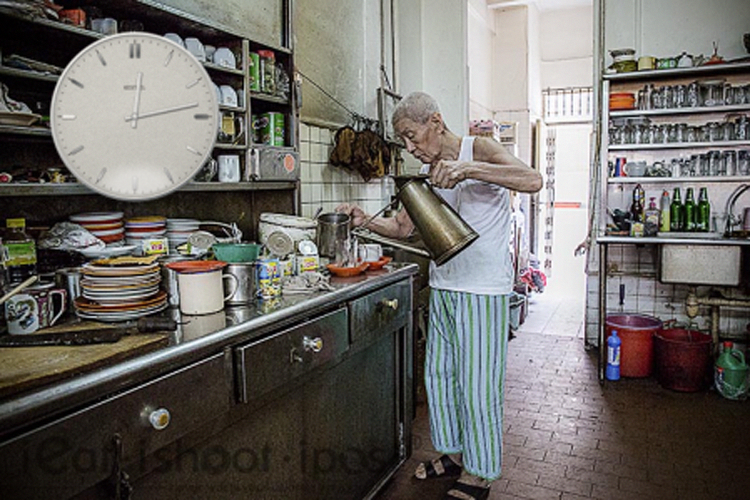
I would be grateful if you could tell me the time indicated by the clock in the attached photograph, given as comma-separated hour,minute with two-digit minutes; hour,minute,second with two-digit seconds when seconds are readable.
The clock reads 12,13
